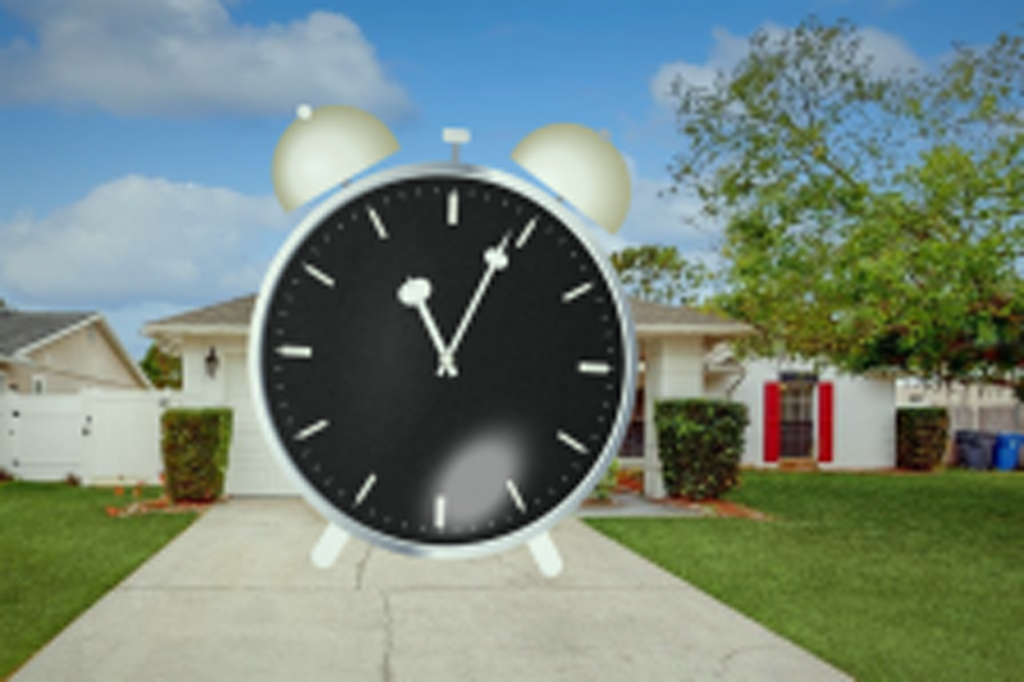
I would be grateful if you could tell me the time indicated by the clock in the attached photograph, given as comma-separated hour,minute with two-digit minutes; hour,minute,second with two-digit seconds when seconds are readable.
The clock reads 11,04
